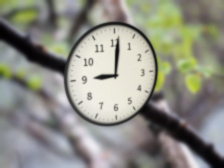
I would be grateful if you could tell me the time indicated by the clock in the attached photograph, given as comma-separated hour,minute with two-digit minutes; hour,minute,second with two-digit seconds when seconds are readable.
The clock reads 9,01
